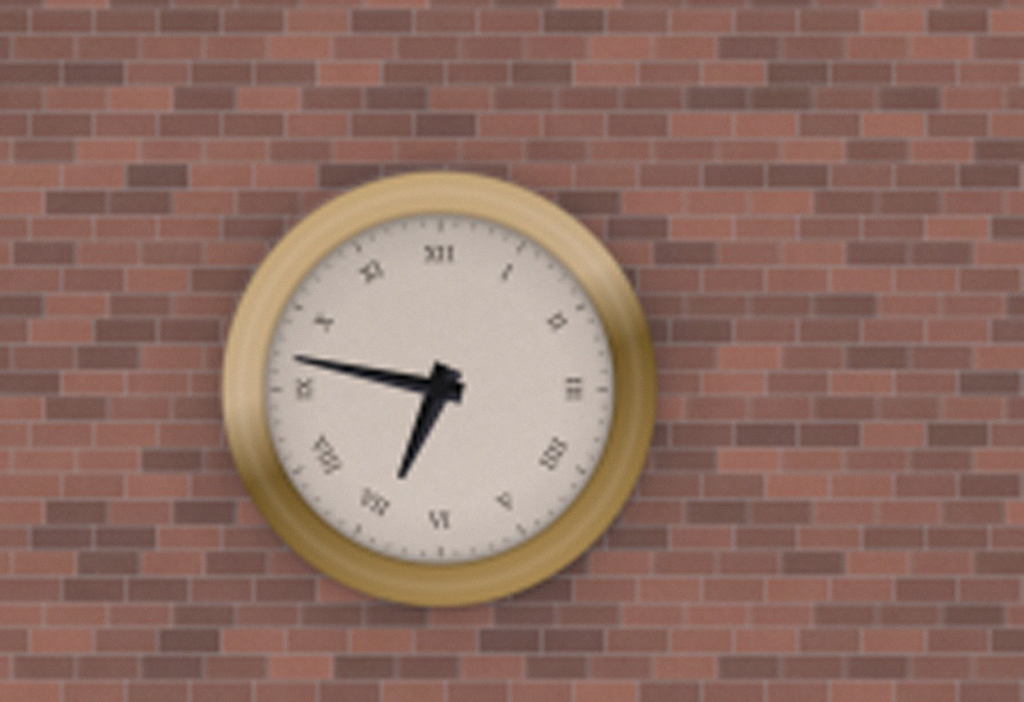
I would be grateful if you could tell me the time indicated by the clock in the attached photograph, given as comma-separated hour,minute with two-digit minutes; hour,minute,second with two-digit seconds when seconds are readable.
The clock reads 6,47
